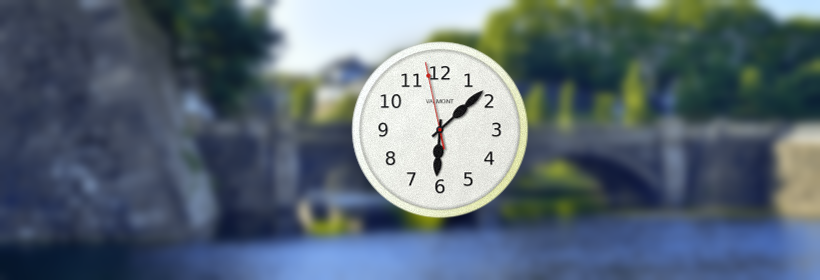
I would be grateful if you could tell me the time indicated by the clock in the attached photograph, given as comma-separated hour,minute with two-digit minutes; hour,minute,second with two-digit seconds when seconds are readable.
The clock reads 6,07,58
